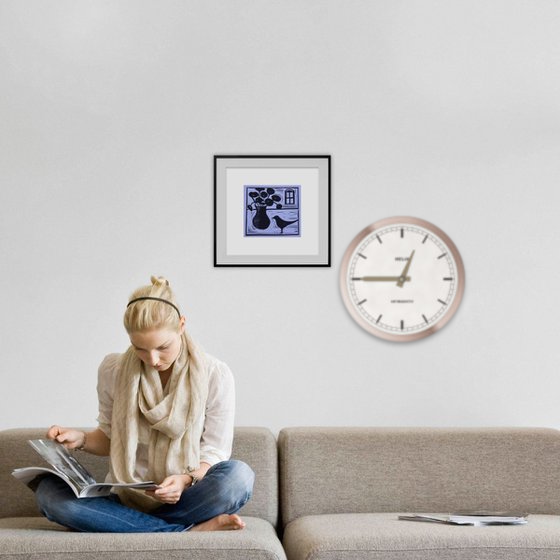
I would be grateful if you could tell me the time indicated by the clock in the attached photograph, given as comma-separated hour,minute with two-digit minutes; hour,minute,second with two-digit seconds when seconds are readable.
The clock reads 12,45
